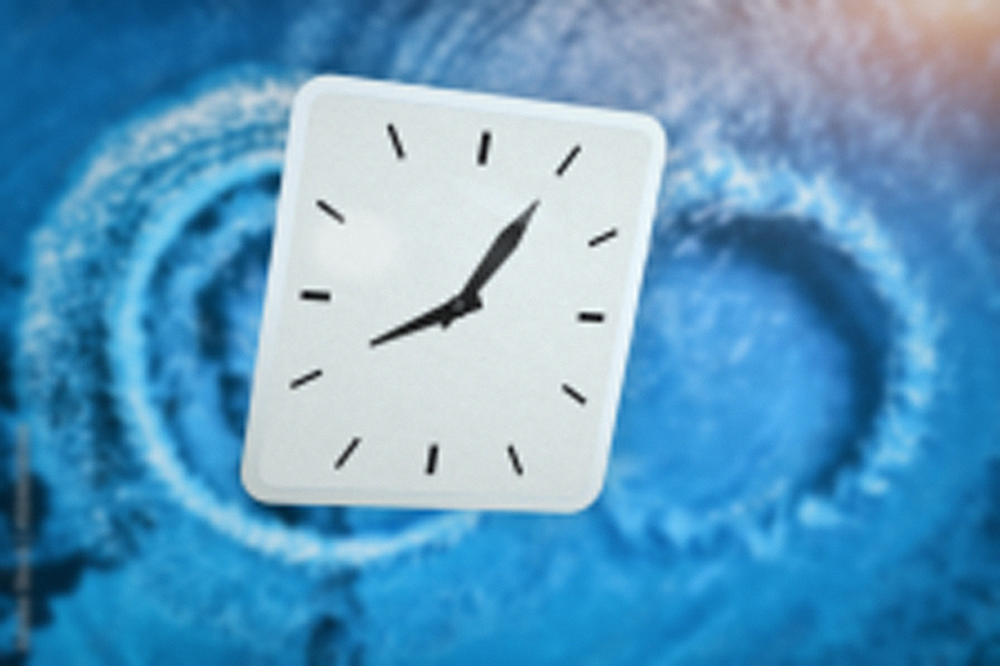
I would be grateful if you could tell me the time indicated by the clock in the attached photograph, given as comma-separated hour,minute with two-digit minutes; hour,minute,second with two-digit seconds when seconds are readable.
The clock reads 8,05
